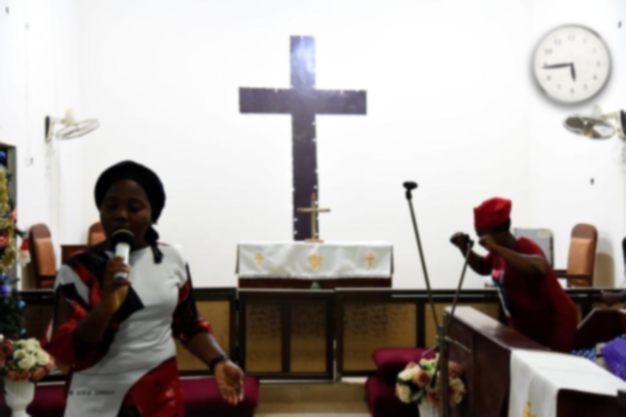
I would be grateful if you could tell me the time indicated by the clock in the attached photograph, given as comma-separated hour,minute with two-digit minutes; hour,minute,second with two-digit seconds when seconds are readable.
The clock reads 5,44
